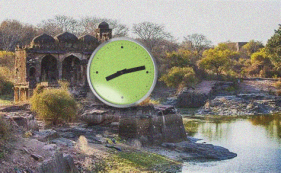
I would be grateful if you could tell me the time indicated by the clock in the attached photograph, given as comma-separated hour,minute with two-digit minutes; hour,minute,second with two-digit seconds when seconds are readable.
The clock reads 8,13
